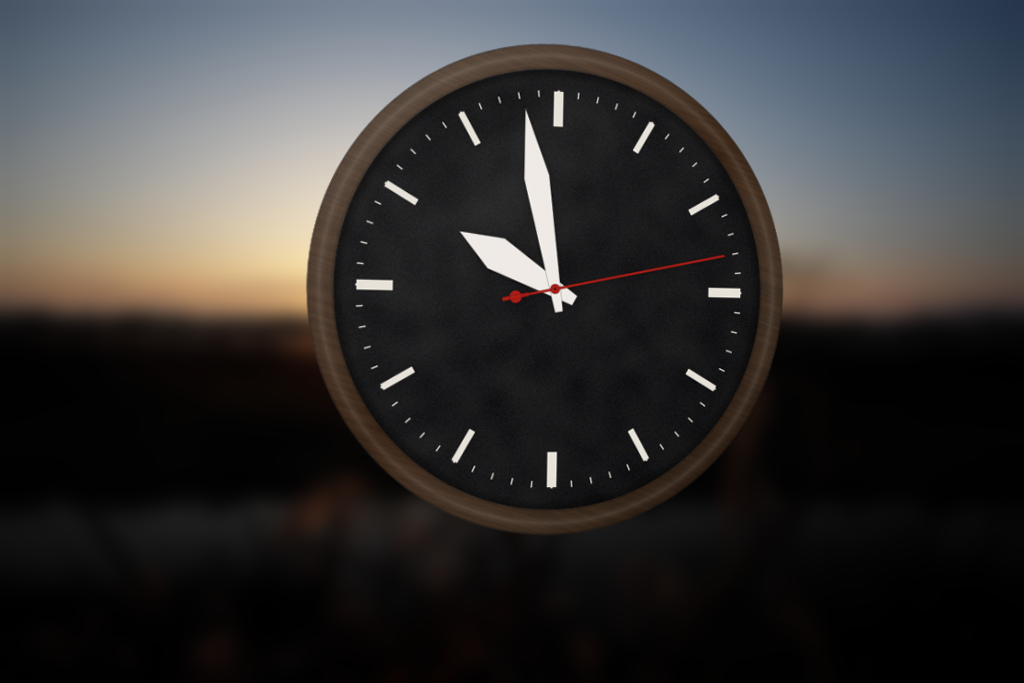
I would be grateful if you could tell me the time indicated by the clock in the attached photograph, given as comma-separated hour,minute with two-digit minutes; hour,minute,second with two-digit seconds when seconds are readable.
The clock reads 9,58,13
